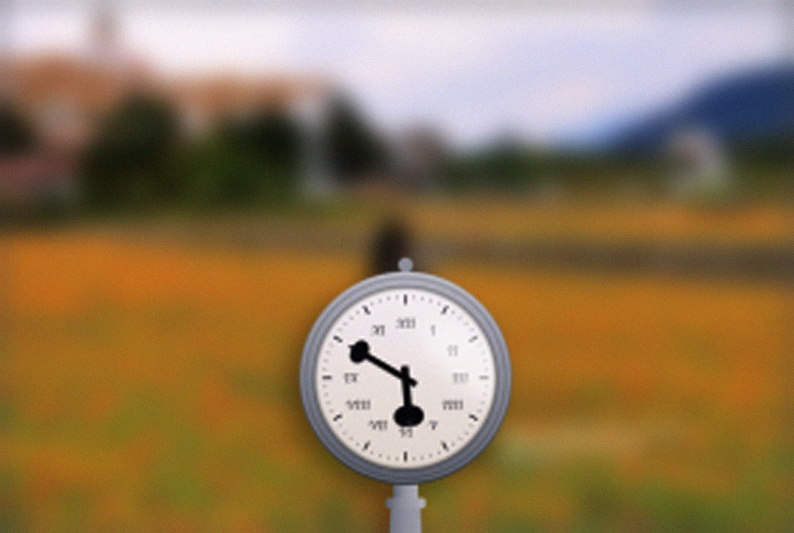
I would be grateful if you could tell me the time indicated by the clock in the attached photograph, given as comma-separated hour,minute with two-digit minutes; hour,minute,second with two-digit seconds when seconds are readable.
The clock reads 5,50
